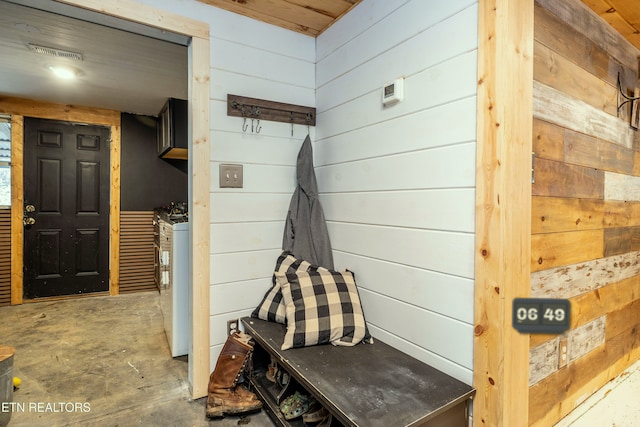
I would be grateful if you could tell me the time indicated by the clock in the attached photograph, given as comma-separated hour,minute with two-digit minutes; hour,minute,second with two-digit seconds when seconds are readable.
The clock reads 6,49
